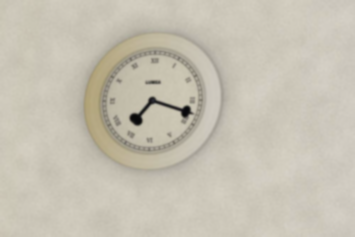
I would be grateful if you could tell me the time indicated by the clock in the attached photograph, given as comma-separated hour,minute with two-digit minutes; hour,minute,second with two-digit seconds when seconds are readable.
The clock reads 7,18
